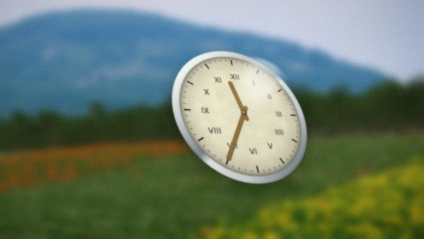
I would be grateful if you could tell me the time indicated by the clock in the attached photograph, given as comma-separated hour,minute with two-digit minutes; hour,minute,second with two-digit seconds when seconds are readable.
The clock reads 11,35
